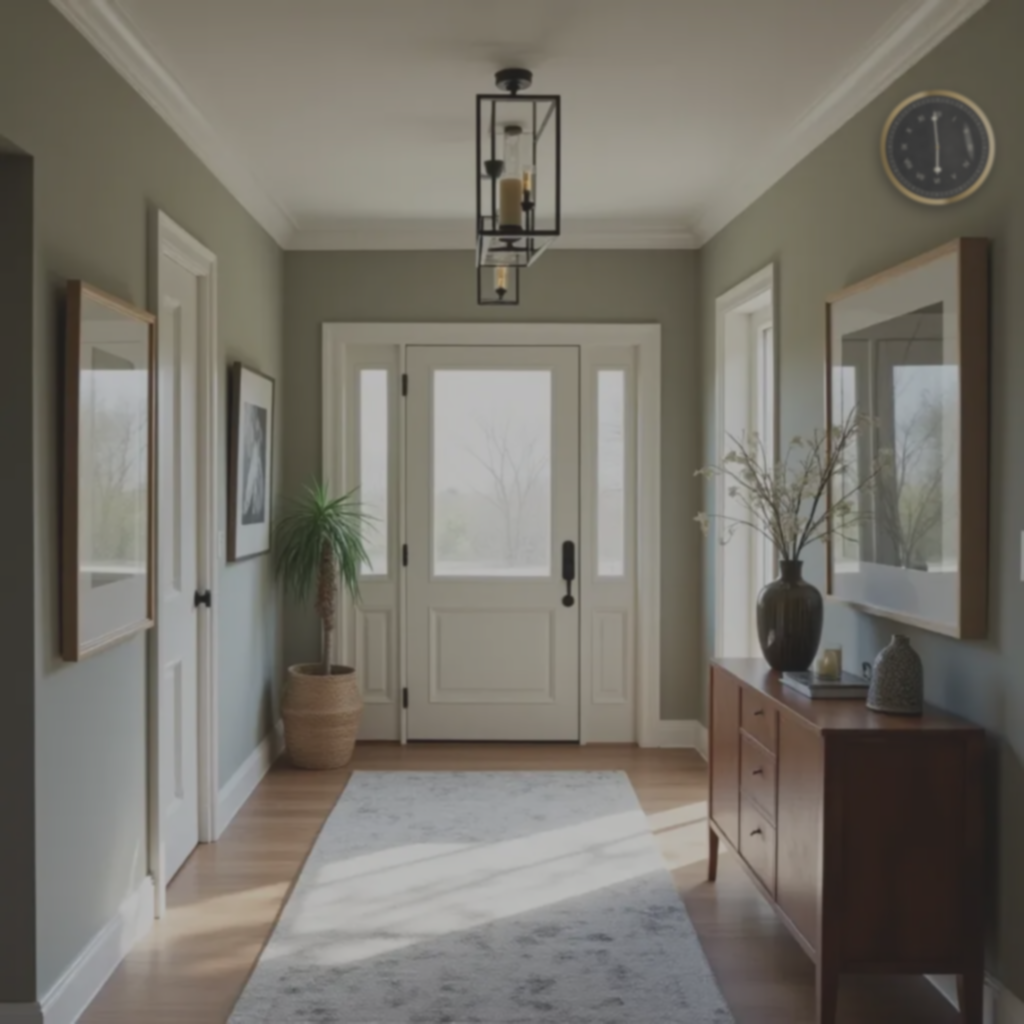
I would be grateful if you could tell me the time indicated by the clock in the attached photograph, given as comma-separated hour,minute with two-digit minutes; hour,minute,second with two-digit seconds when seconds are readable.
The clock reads 5,59
